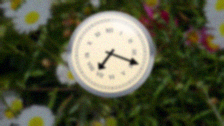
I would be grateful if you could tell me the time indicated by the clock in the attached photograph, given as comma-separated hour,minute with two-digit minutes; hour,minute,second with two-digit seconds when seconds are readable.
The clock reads 7,19
